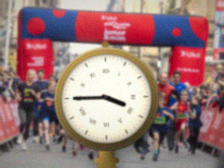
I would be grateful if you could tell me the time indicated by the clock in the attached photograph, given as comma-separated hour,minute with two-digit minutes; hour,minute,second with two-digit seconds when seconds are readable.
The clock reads 3,45
